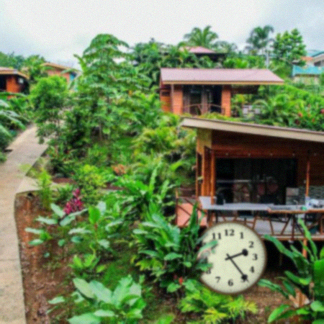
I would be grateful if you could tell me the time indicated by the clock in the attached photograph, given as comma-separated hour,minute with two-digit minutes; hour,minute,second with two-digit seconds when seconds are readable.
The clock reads 2,24
